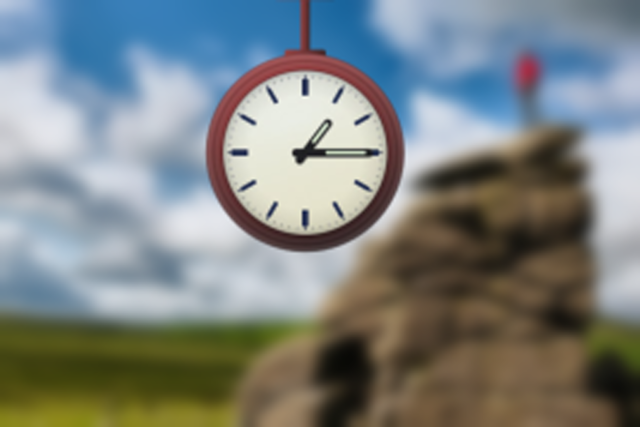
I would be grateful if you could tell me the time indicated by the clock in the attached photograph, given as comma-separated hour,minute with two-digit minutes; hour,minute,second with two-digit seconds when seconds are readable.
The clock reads 1,15
